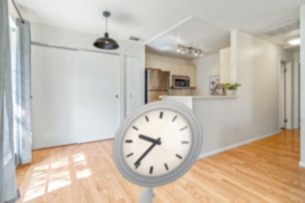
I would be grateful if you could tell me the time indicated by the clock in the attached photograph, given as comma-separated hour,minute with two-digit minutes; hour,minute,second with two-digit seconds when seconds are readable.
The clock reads 9,36
